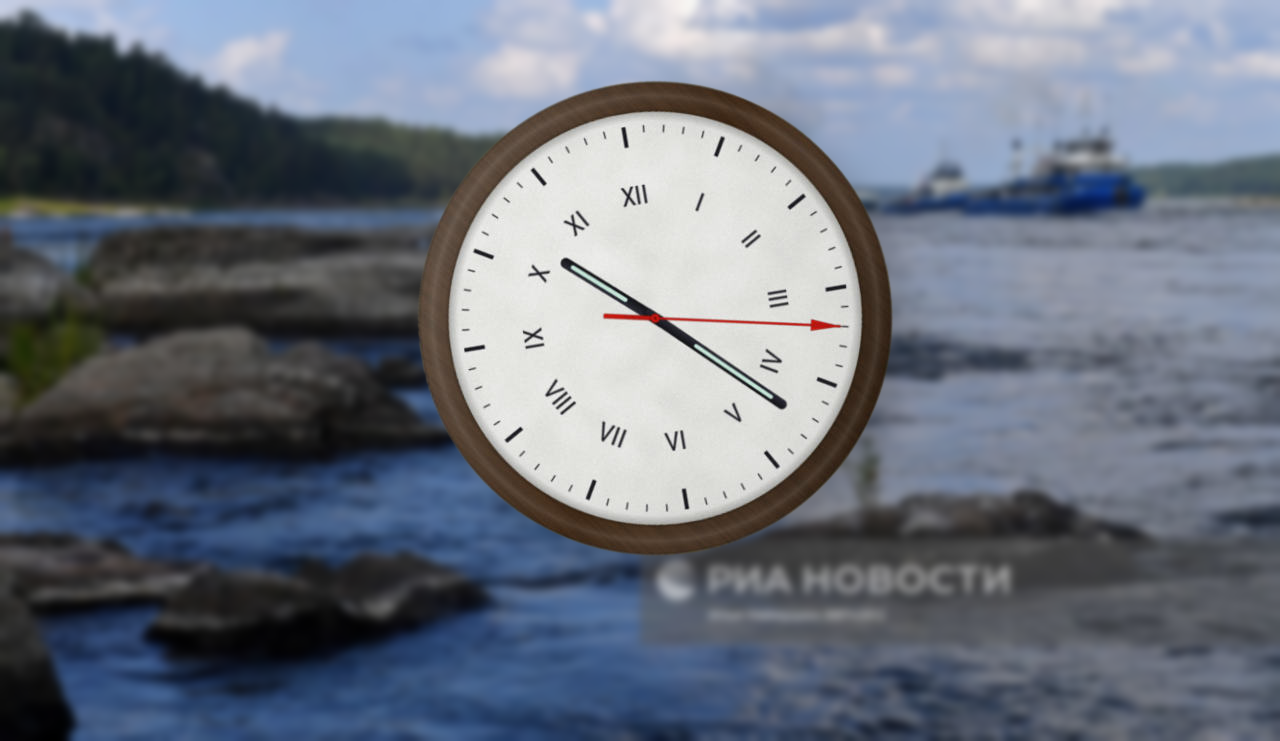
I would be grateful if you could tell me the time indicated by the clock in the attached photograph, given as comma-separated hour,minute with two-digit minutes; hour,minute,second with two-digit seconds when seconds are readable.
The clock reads 10,22,17
